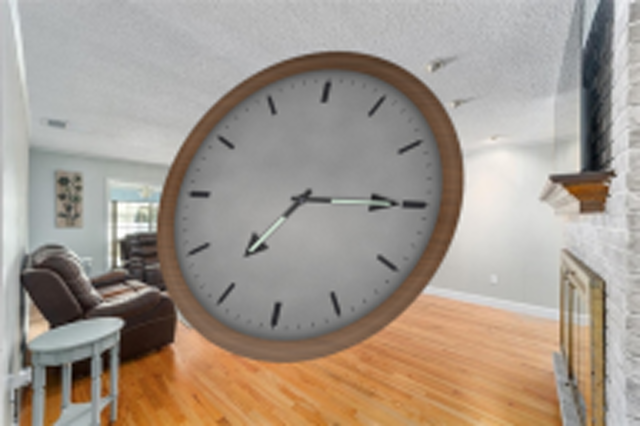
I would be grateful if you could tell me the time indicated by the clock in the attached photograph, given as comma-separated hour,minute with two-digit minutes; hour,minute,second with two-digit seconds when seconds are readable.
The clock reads 7,15
